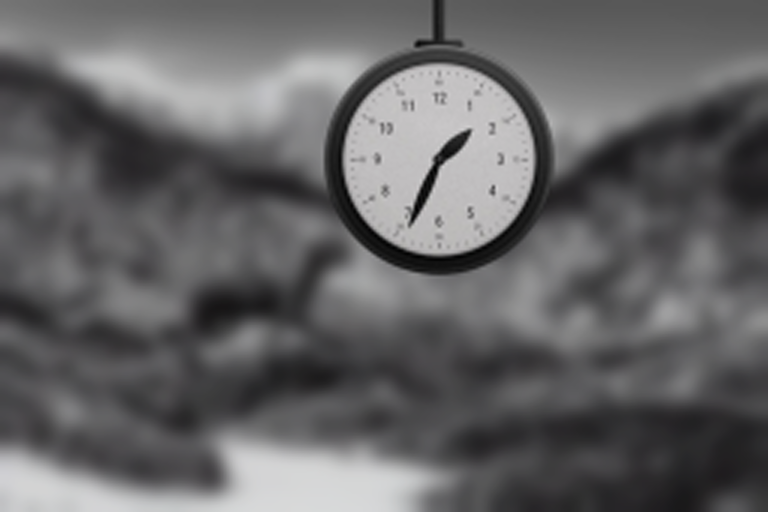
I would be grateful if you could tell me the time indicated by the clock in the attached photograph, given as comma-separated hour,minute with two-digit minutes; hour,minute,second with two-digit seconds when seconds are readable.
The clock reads 1,34
